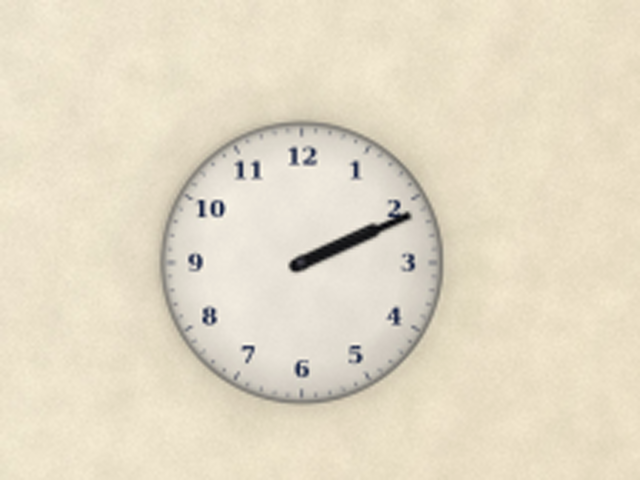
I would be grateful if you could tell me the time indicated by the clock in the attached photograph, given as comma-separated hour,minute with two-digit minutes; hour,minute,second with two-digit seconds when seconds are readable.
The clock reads 2,11
